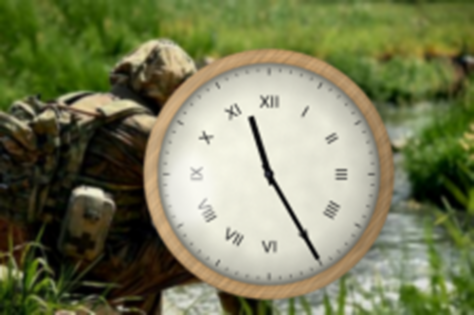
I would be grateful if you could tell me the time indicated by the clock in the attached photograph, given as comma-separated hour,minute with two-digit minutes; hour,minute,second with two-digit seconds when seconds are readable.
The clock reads 11,25
